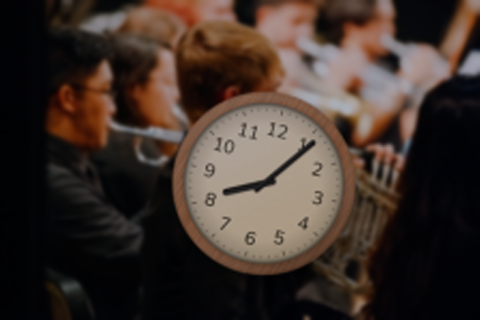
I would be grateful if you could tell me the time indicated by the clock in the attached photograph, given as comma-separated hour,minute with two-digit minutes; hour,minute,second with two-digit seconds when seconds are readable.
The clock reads 8,06
